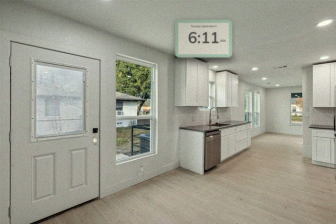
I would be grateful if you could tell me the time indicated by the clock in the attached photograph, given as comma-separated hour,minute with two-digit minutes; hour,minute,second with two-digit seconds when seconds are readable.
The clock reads 6,11
